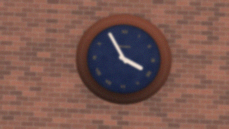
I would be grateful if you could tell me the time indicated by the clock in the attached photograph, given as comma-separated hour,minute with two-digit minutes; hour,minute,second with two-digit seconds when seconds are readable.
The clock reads 3,55
